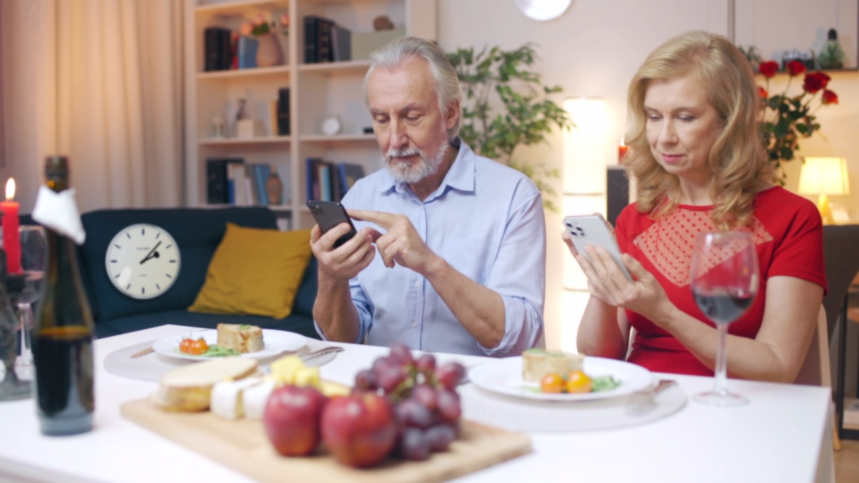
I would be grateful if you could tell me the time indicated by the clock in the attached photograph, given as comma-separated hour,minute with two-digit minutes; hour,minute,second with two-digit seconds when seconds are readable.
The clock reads 2,07
